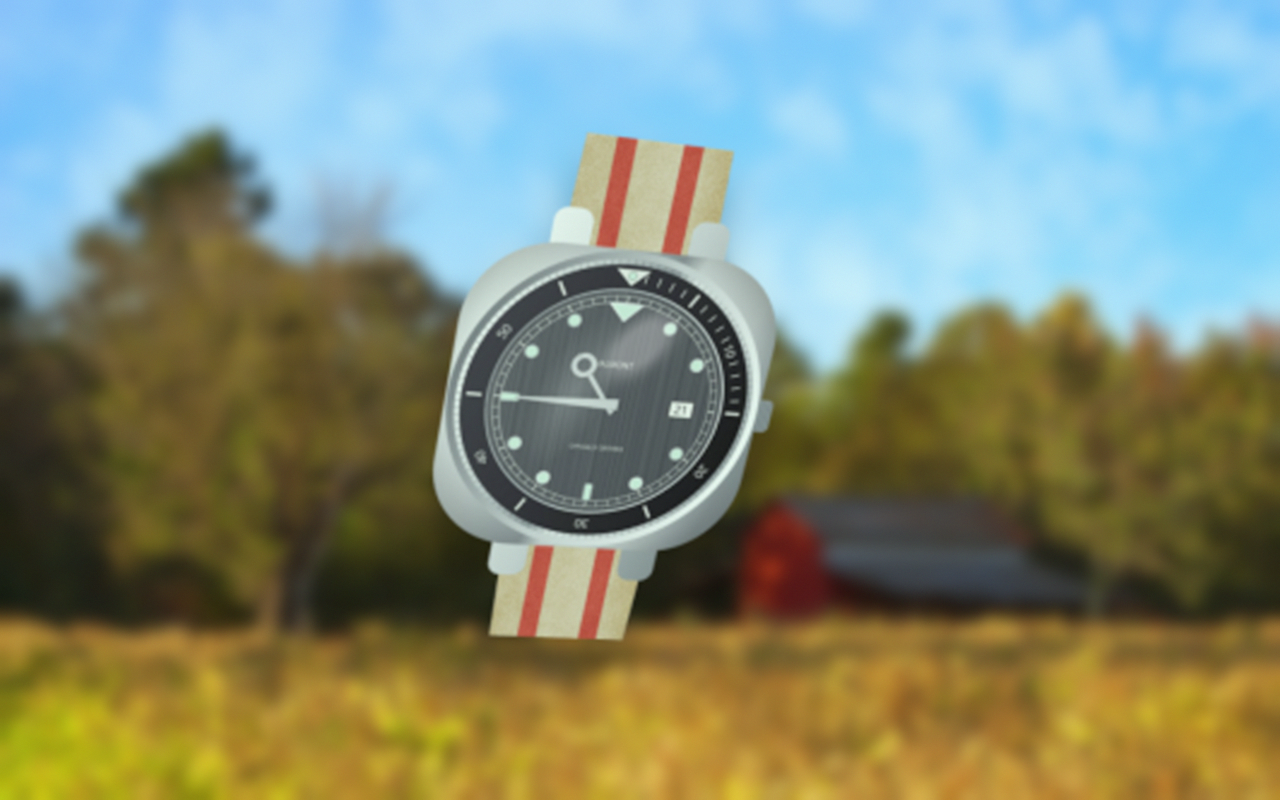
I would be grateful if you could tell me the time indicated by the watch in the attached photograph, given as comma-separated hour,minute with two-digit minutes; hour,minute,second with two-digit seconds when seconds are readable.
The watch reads 10,45
